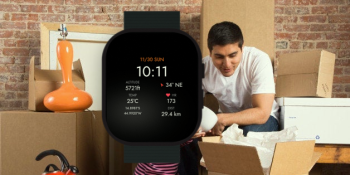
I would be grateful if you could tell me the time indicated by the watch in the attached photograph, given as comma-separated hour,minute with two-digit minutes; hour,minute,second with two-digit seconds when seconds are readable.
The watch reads 10,11
